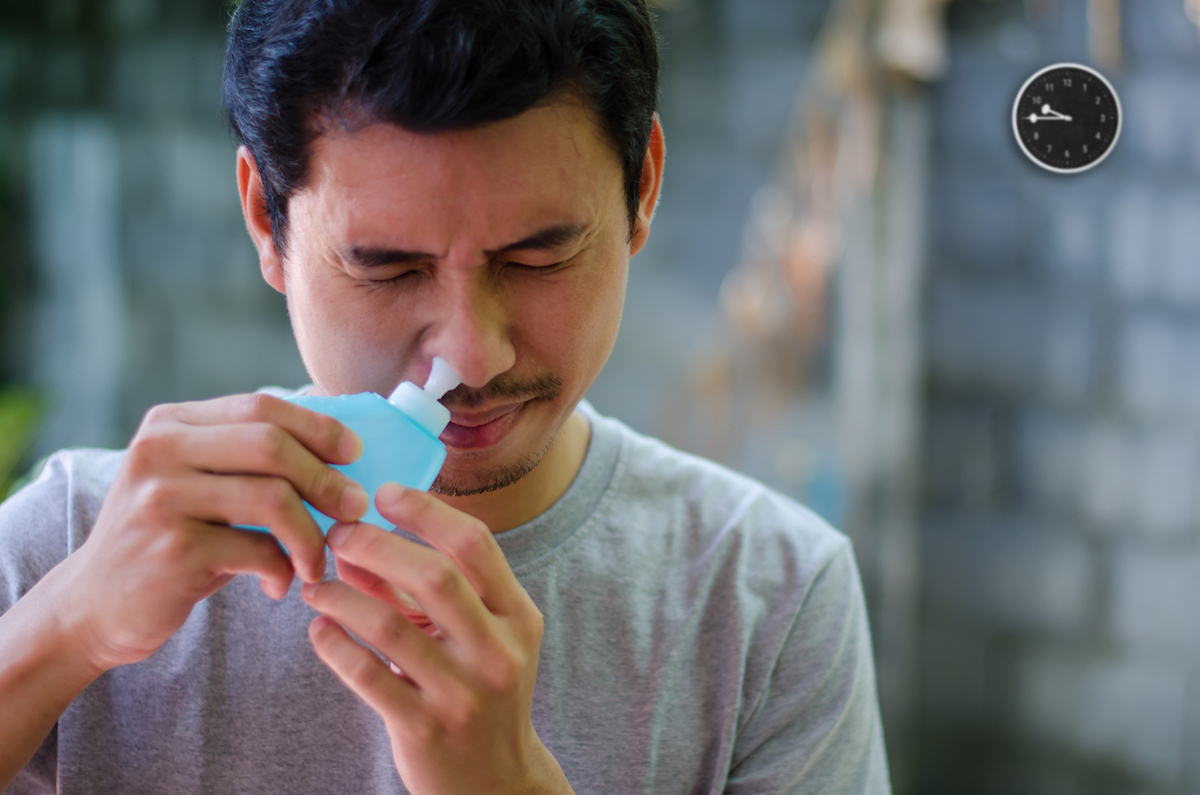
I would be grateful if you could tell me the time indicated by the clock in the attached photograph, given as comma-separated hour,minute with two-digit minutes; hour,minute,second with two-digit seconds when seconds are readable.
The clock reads 9,45
